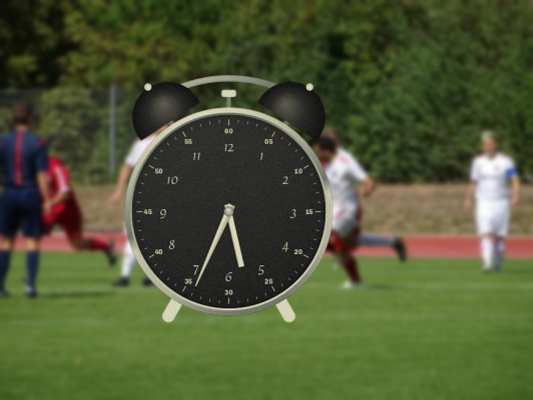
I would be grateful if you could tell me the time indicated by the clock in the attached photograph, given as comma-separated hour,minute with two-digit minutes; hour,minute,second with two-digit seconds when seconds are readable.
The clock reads 5,34
